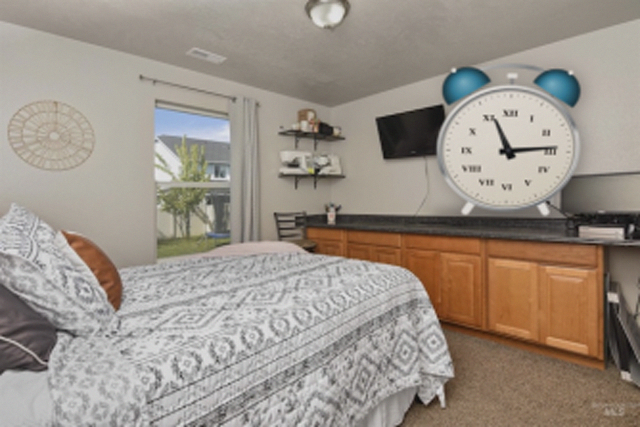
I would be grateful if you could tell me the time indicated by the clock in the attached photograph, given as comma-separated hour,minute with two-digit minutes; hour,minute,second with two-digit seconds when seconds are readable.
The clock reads 11,14
